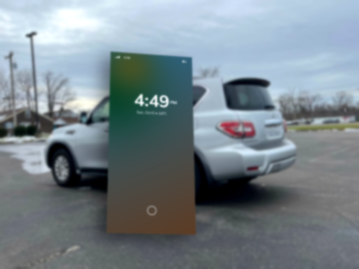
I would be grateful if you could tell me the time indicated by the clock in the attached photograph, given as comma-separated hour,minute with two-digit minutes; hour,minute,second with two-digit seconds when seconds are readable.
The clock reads 4,49
